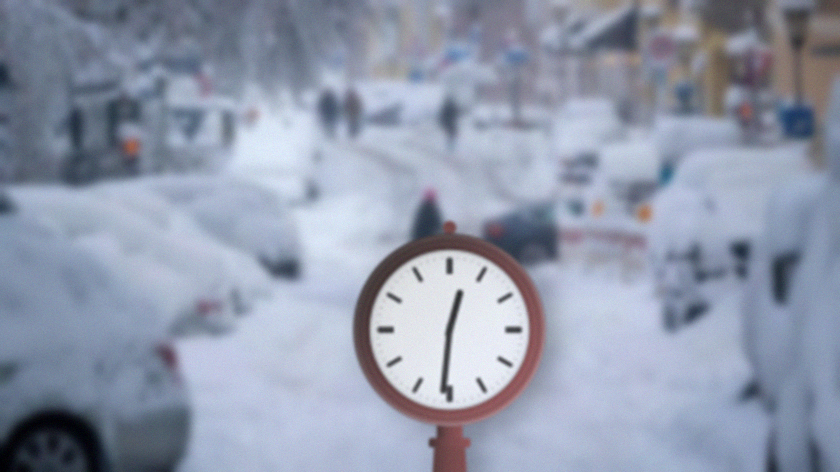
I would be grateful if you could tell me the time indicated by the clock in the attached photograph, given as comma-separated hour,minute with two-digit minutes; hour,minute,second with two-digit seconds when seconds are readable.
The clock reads 12,31
